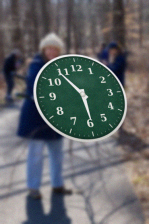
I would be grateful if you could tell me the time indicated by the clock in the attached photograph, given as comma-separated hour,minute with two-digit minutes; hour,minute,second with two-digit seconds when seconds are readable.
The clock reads 5,54
